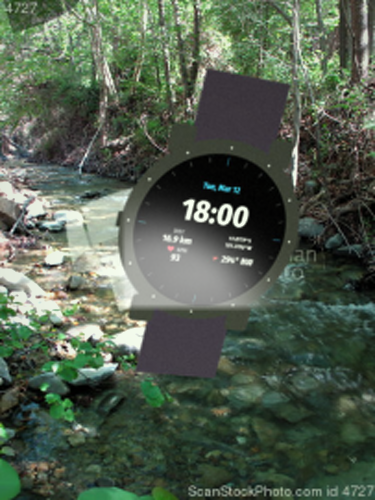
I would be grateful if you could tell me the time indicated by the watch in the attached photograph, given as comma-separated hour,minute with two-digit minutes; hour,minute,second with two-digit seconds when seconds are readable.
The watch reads 18,00
